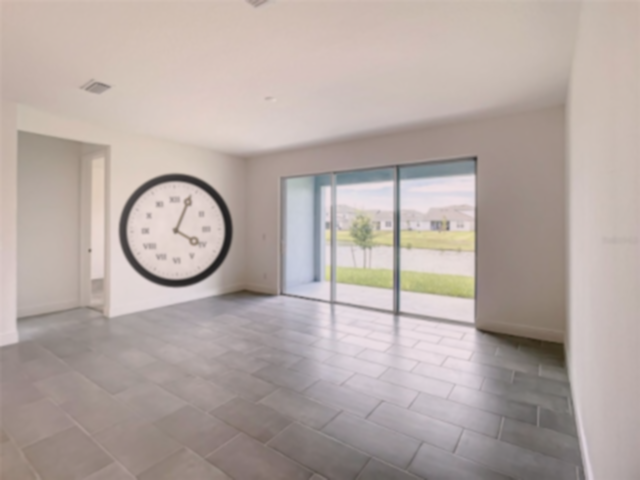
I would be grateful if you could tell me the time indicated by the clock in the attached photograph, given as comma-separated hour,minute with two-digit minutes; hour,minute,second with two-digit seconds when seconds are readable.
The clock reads 4,04
